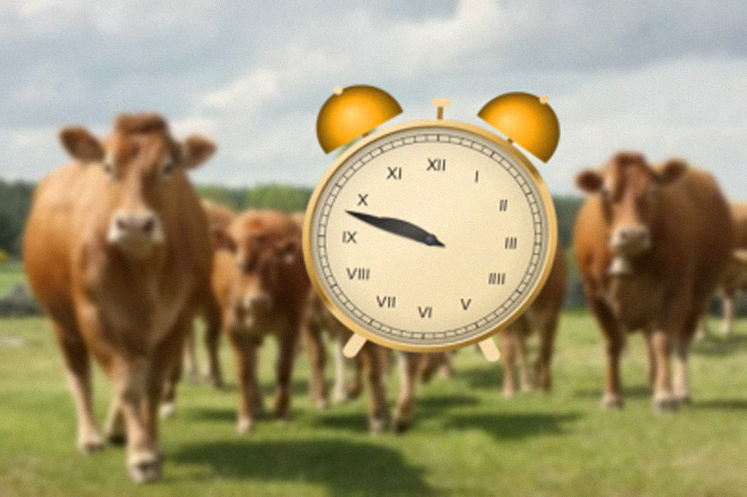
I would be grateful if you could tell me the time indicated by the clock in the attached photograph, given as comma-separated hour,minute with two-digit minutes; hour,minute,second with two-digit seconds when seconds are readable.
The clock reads 9,48
